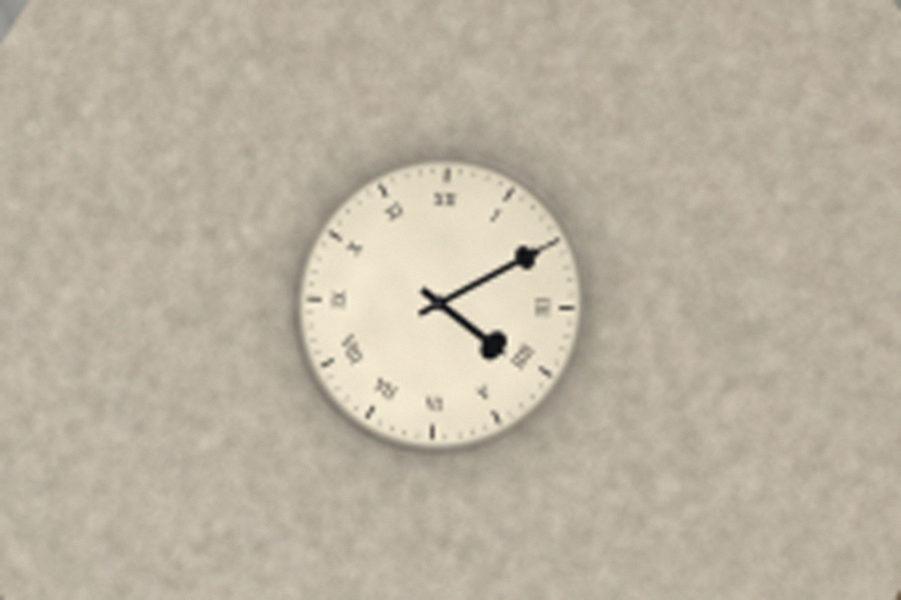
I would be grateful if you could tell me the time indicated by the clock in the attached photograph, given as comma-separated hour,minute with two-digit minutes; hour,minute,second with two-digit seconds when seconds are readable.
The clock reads 4,10
